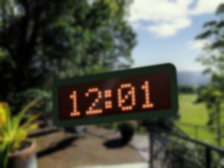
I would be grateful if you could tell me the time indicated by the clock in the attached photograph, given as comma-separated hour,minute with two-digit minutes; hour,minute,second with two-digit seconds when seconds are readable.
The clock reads 12,01
